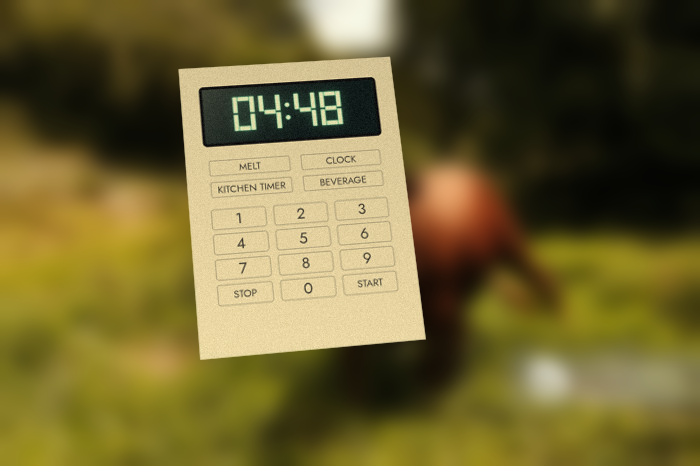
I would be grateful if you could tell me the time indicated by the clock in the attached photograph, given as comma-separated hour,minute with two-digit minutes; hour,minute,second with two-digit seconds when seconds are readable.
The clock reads 4,48
